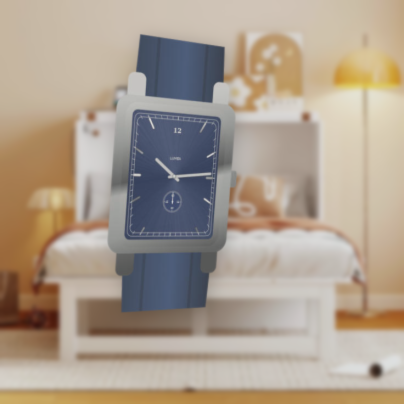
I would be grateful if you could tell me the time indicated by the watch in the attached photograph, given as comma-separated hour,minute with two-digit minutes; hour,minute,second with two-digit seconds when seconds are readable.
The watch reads 10,14
